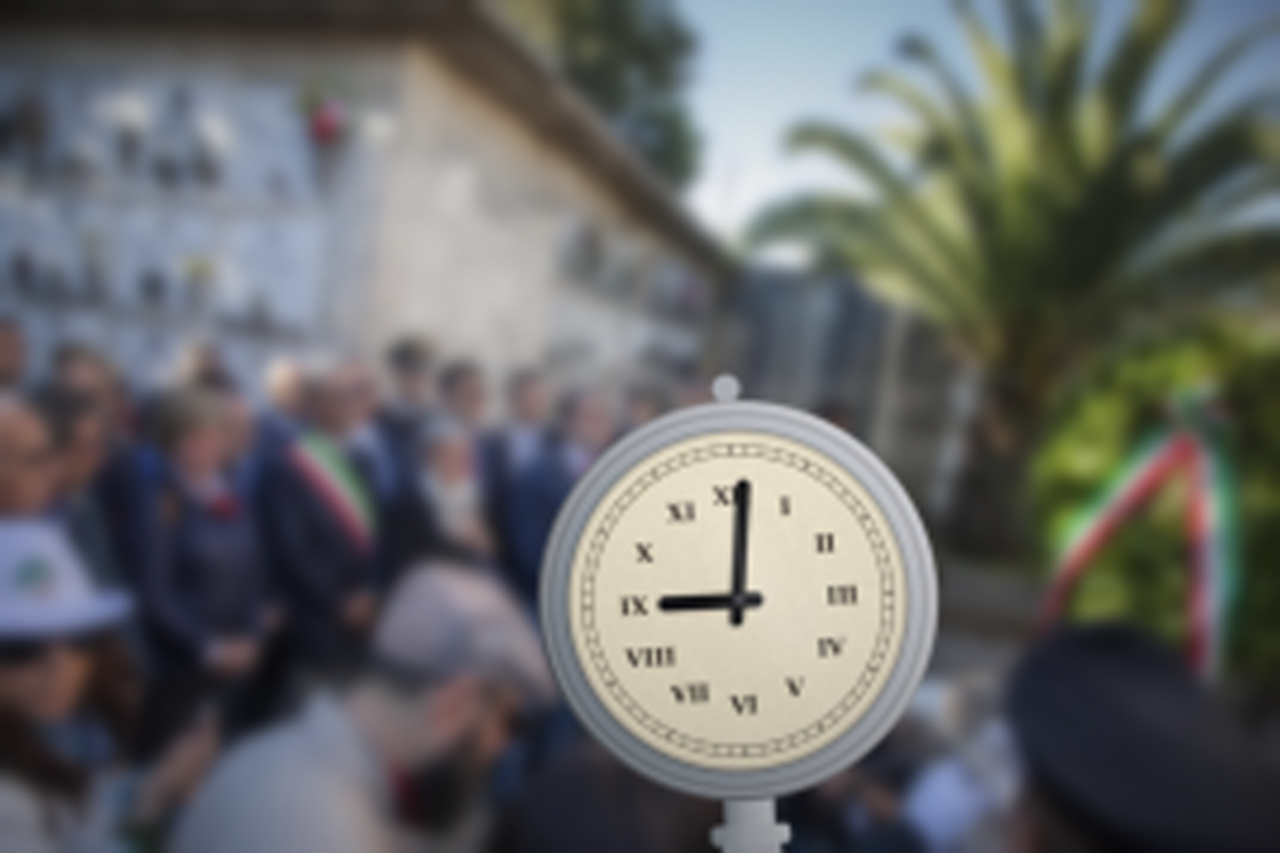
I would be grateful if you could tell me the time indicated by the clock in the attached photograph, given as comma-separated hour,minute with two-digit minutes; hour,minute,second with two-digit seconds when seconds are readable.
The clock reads 9,01
